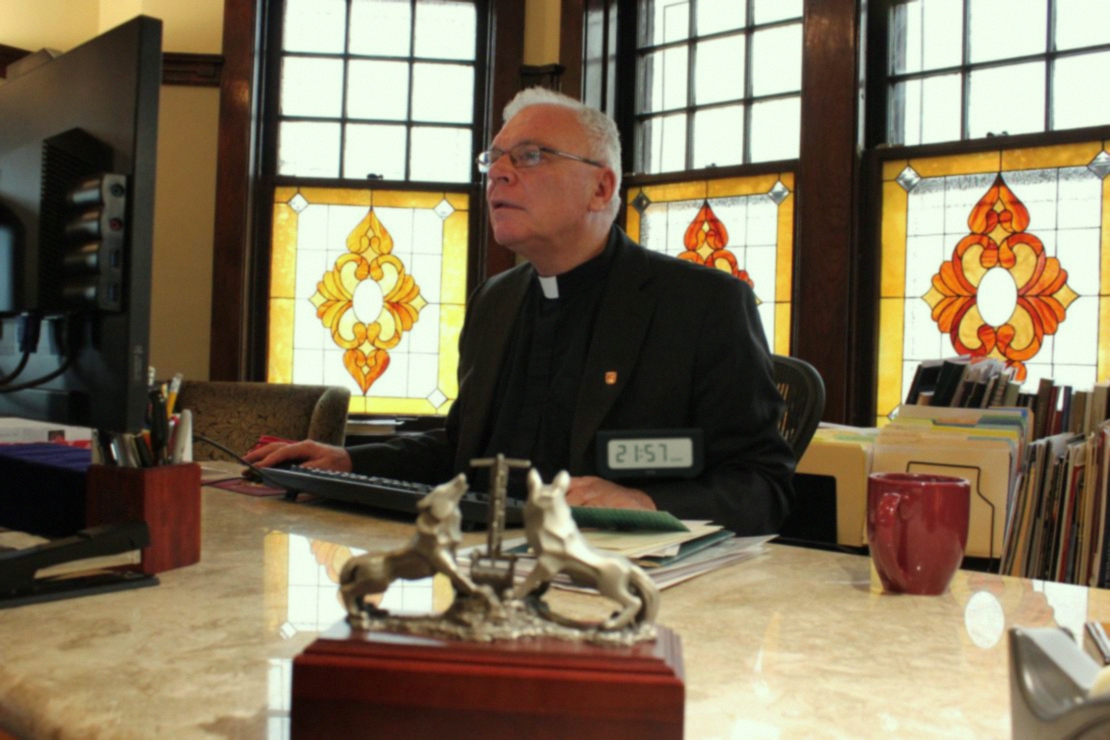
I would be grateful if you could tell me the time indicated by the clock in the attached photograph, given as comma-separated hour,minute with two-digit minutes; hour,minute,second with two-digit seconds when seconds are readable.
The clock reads 21,57
